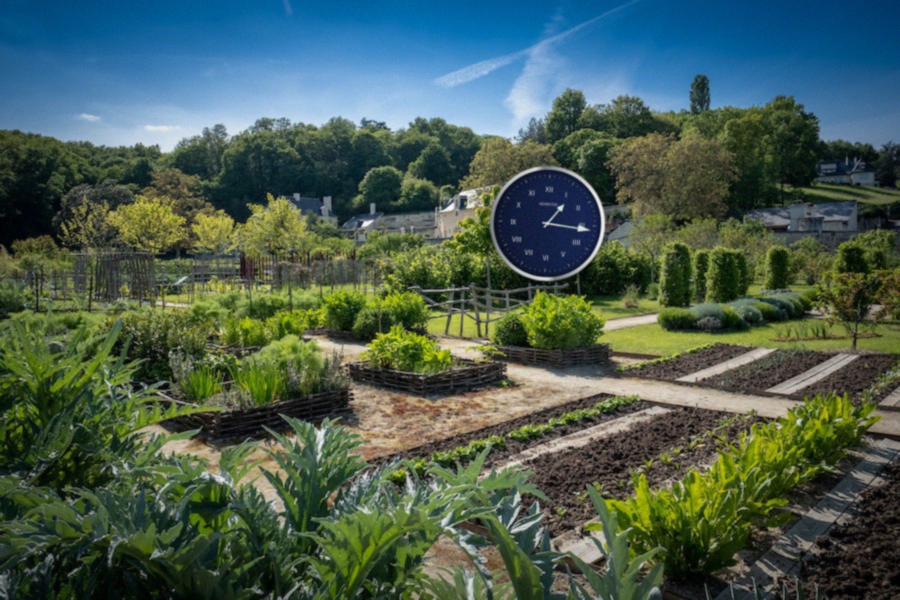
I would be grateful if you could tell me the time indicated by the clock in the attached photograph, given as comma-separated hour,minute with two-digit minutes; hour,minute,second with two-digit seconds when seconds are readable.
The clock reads 1,16
